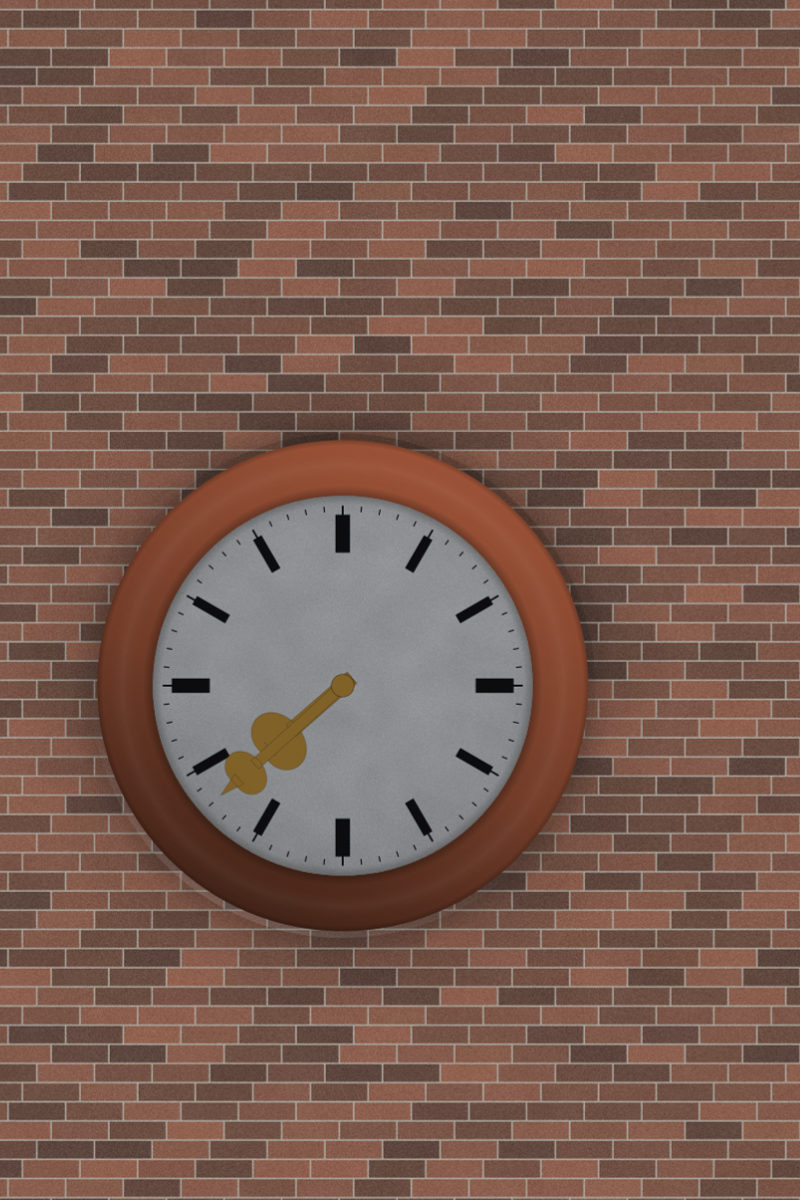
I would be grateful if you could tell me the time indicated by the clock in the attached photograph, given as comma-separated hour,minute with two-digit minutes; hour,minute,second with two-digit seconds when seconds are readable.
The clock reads 7,38
